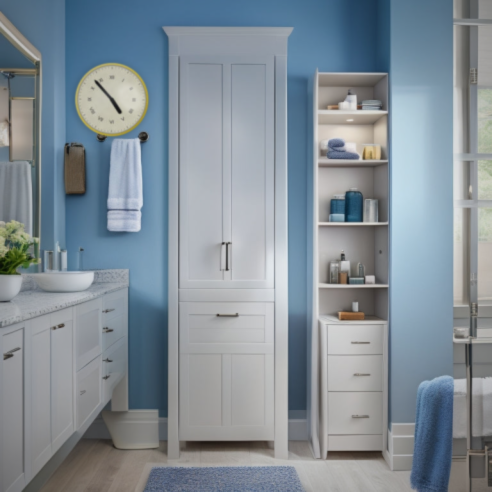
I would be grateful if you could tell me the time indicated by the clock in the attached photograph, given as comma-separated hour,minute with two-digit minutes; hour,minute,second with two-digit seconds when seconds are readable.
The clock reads 4,53
